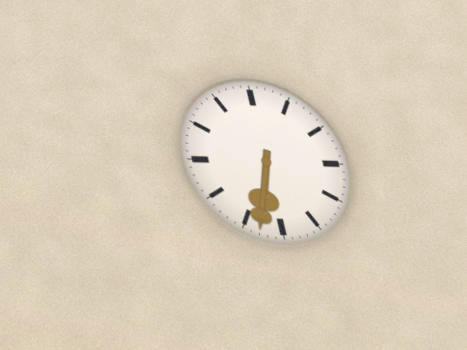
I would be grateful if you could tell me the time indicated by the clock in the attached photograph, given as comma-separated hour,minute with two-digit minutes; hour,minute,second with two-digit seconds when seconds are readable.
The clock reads 6,33
